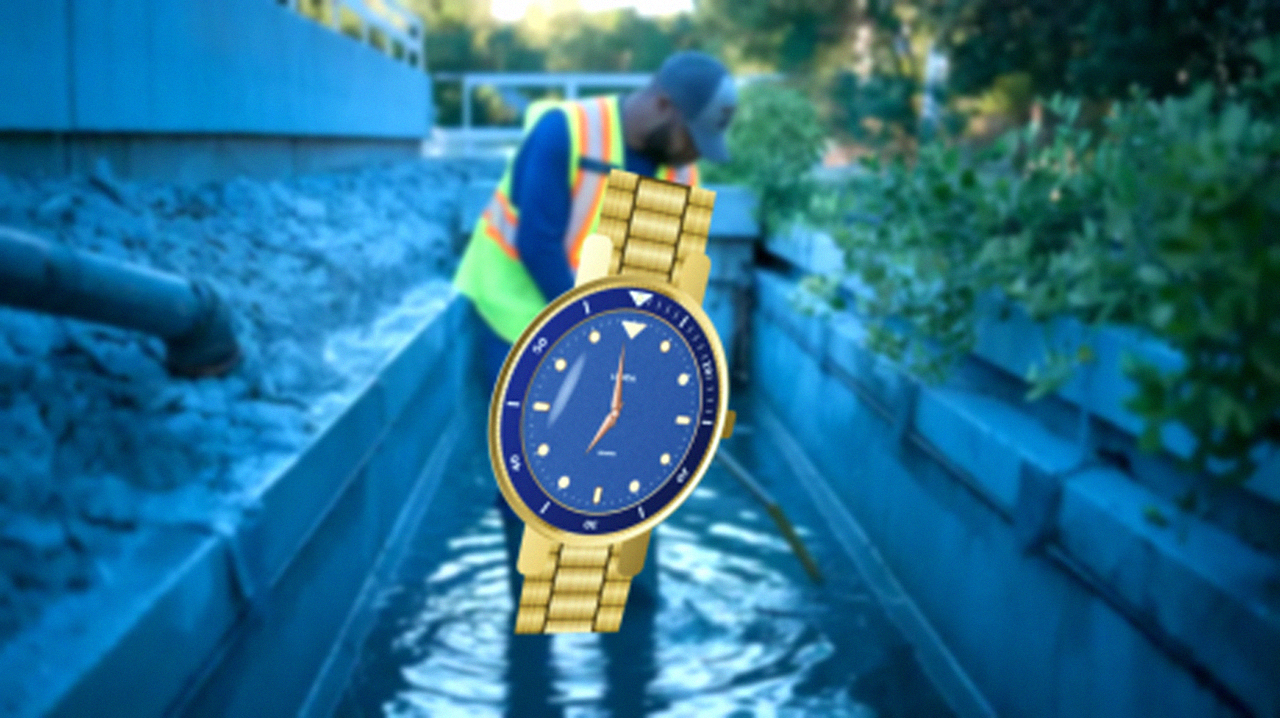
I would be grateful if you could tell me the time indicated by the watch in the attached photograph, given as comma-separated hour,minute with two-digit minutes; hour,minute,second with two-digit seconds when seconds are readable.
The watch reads 6,59
